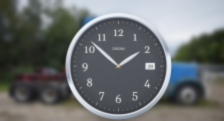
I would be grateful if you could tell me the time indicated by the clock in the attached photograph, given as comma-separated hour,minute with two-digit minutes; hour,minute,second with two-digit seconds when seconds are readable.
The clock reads 1,52
